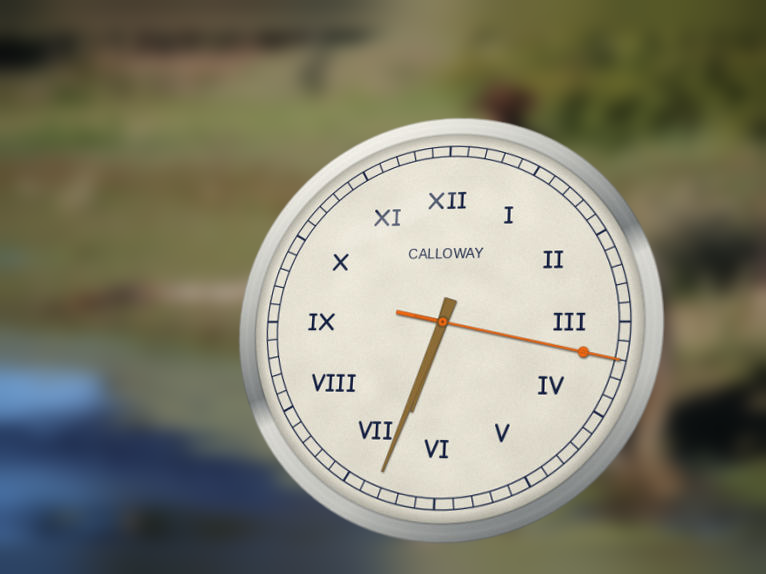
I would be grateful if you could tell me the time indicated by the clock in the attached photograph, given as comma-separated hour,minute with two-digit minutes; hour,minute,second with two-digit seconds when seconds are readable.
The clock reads 6,33,17
